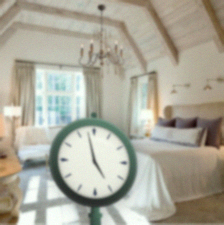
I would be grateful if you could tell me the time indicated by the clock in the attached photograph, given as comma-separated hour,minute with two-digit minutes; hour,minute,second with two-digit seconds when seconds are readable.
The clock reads 4,58
